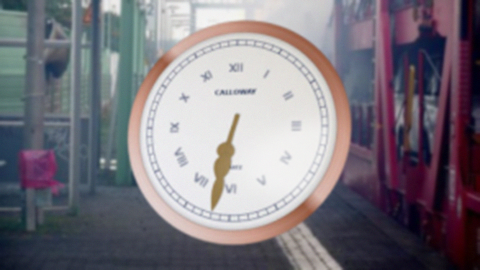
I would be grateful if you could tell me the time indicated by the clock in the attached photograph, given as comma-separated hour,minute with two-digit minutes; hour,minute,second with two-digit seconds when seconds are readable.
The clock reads 6,32
